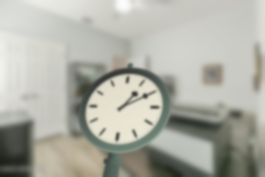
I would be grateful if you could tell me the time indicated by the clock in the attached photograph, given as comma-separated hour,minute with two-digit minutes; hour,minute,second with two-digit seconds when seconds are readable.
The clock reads 1,10
